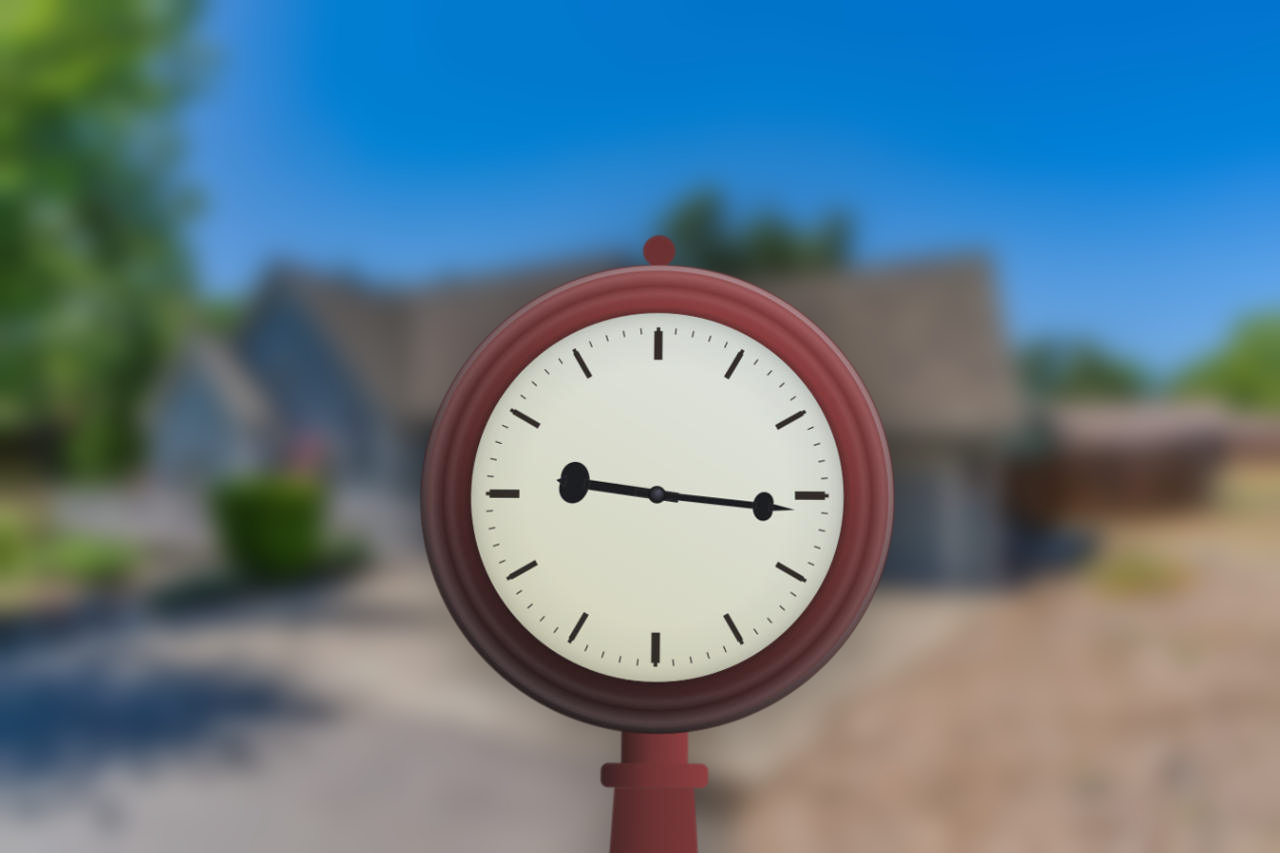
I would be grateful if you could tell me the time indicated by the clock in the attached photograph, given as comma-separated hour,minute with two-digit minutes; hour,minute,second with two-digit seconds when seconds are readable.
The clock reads 9,16
